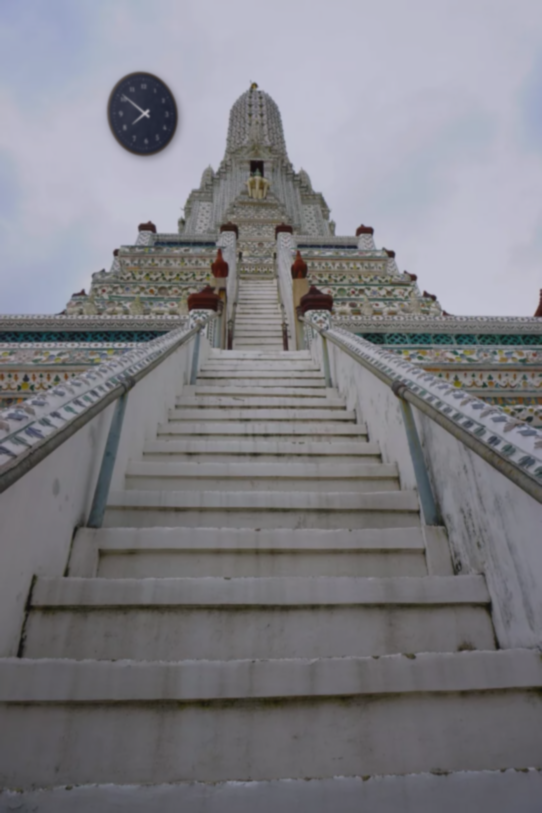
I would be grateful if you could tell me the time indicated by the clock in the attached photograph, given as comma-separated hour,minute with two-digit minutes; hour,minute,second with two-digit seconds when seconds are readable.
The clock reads 7,51
